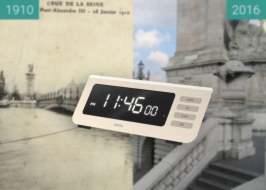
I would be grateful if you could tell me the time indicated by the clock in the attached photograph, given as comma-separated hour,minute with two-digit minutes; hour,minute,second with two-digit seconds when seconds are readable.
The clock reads 11,46,00
